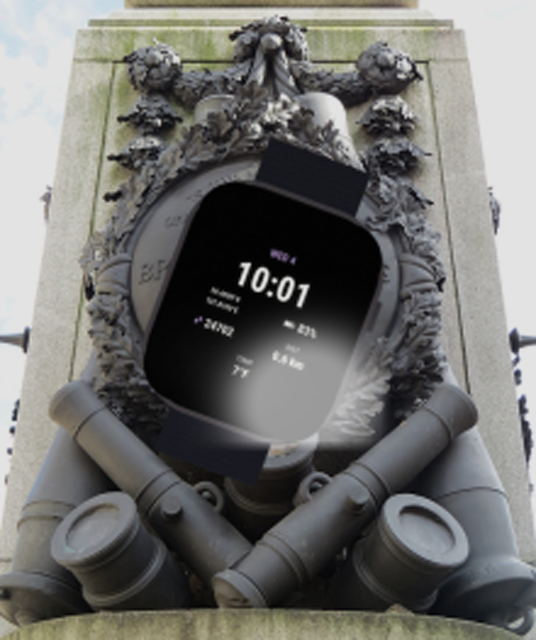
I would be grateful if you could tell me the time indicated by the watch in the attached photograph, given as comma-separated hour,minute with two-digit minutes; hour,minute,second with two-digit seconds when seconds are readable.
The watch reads 10,01
